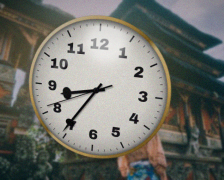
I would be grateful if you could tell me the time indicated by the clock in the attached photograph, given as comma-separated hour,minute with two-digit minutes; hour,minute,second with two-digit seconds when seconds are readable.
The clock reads 8,35,41
